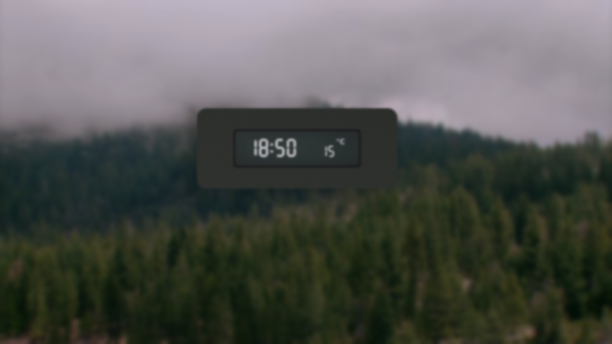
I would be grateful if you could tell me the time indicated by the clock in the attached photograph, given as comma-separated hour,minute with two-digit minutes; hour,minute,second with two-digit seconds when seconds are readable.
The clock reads 18,50
